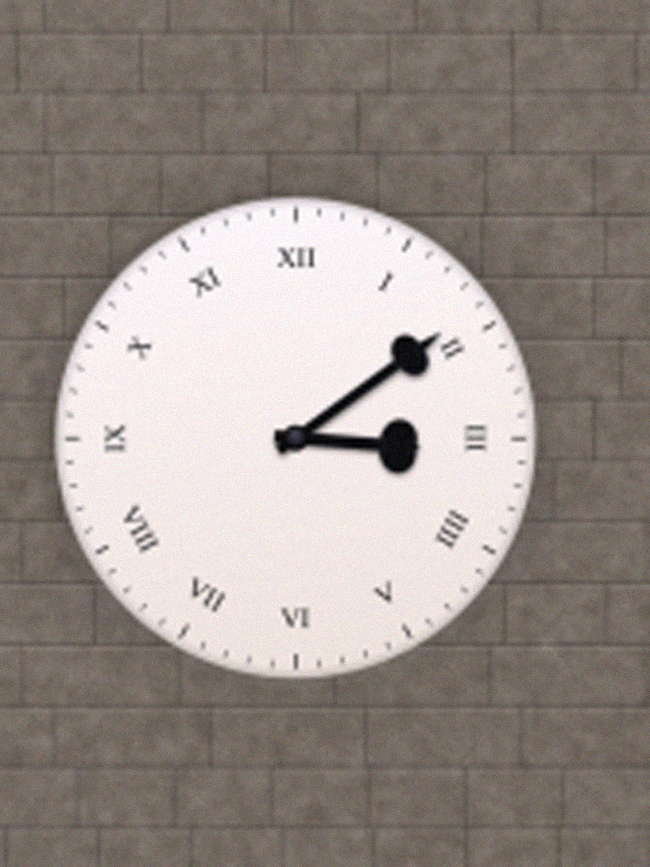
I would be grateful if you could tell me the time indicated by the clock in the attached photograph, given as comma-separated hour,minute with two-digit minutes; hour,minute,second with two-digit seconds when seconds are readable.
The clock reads 3,09
